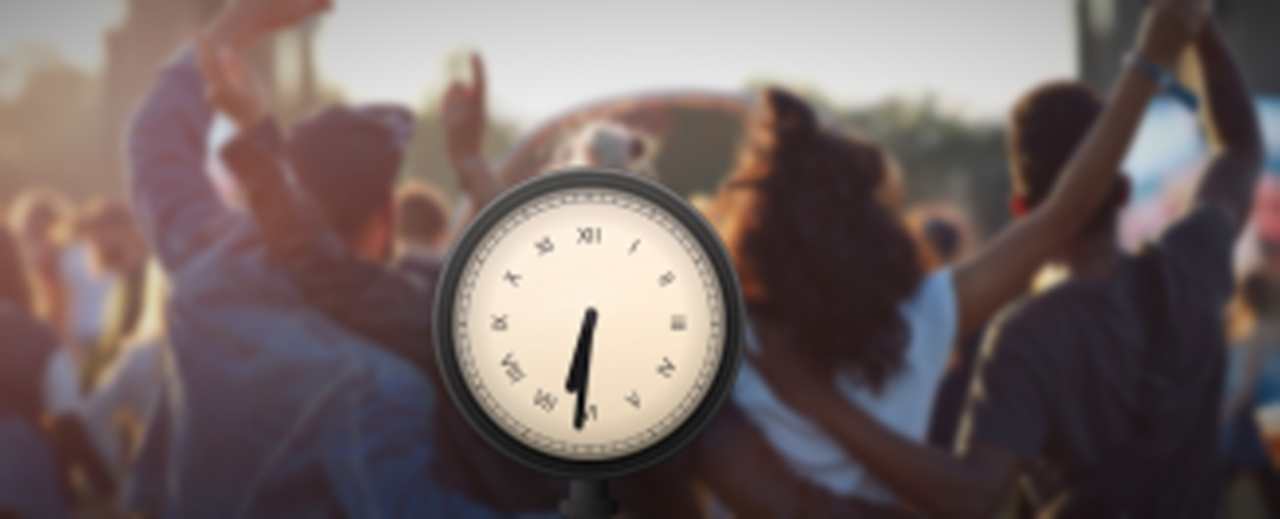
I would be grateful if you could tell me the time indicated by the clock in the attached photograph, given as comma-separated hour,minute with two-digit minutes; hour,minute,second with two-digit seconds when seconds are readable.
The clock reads 6,31
